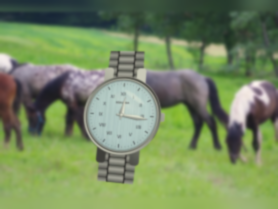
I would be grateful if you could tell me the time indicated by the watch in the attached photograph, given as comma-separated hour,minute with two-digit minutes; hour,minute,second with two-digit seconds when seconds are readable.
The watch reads 12,16
